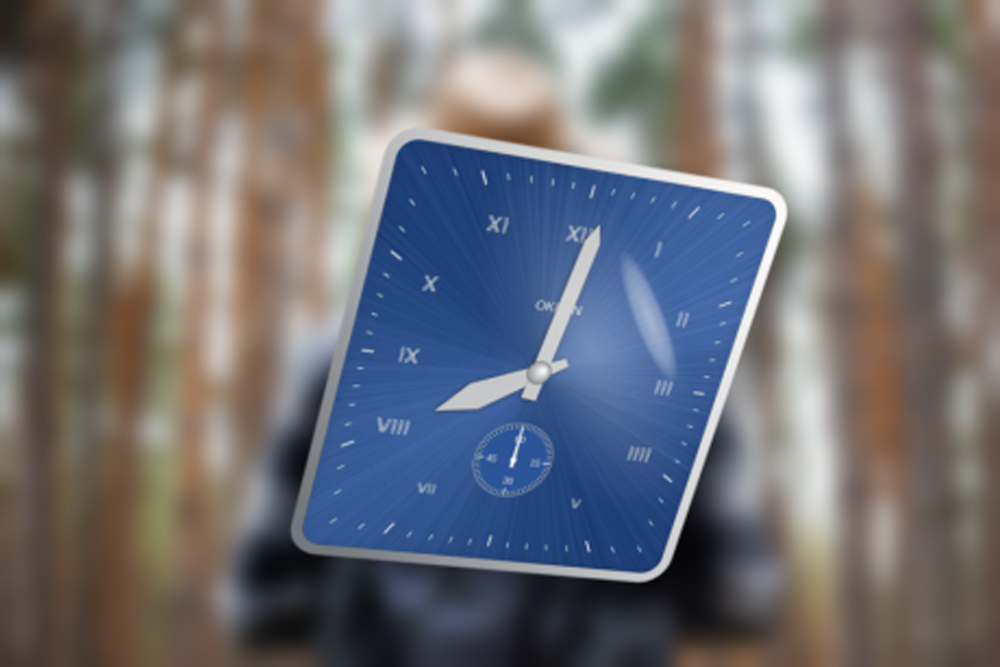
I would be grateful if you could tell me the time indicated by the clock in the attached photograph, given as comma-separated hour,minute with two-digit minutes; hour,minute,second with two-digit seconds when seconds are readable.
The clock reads 8,01
